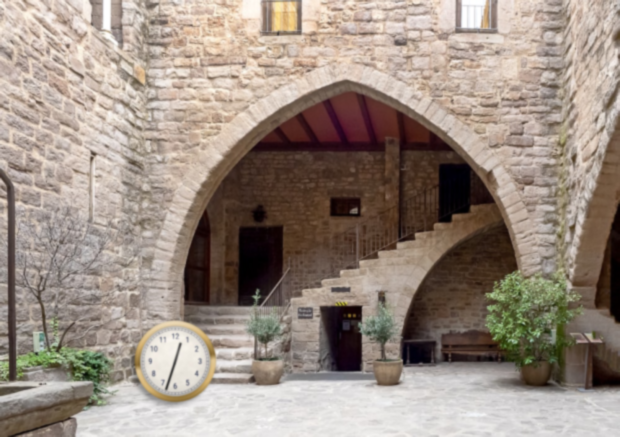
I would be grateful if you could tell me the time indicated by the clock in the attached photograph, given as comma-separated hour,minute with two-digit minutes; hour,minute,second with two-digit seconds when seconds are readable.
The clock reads 12,33
